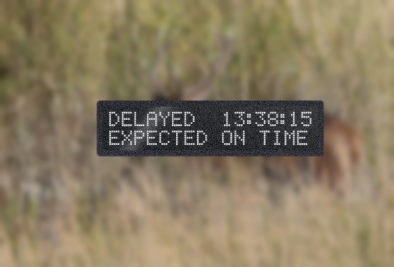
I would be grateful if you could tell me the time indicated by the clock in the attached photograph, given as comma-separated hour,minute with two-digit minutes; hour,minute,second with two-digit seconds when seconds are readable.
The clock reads 13,38,15
